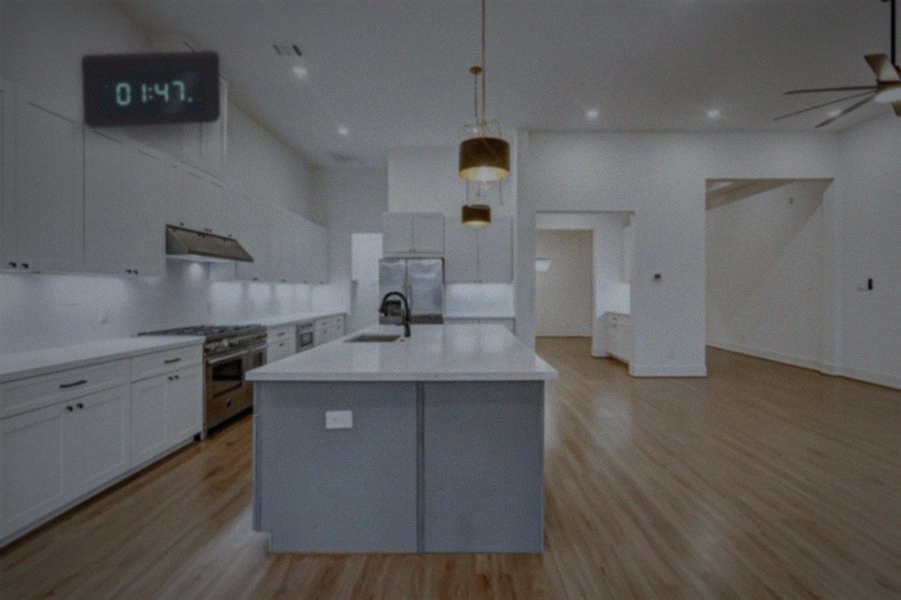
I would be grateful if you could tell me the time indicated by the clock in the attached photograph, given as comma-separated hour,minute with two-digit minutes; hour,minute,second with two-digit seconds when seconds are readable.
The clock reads 1,47
